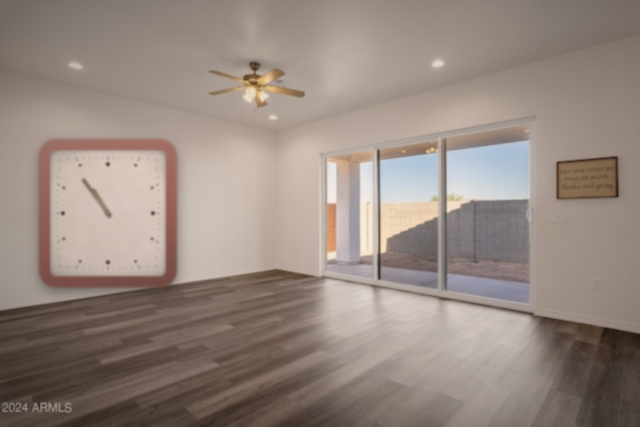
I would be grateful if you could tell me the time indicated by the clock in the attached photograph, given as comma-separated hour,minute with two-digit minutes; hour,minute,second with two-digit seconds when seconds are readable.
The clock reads 10,54
